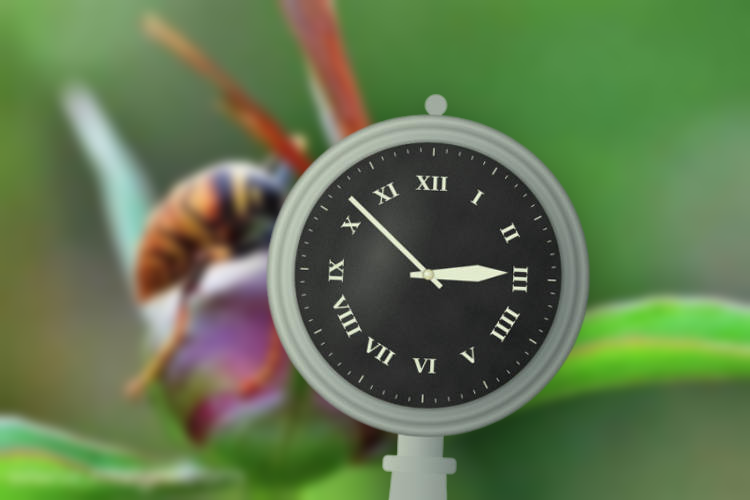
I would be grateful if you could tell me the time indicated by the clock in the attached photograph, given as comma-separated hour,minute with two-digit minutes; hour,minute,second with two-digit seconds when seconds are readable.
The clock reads 2,52
